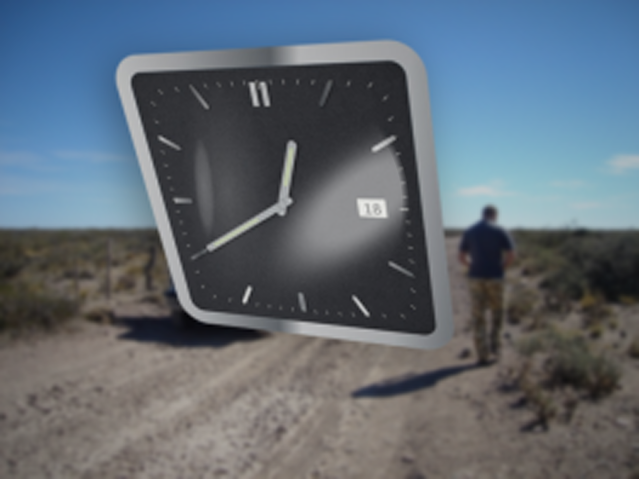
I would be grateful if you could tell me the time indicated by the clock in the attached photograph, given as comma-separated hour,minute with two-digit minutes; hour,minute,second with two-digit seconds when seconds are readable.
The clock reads 12,40
